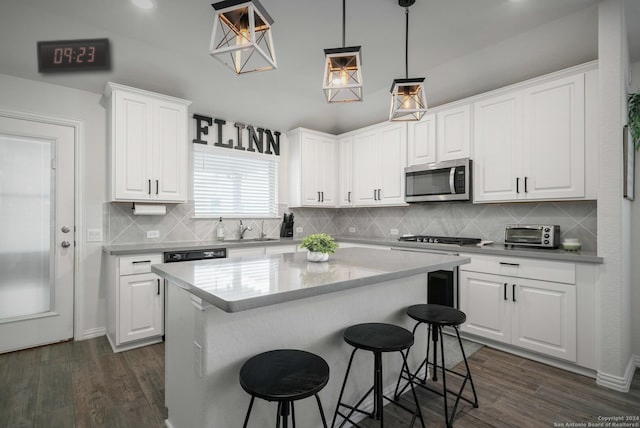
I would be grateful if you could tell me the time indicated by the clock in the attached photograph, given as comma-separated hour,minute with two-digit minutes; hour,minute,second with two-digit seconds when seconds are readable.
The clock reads 9,23
